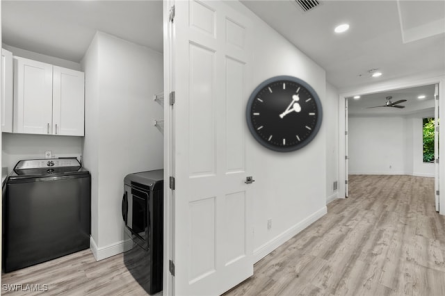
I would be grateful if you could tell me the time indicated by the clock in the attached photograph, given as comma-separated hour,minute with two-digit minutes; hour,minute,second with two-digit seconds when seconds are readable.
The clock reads 2,06
